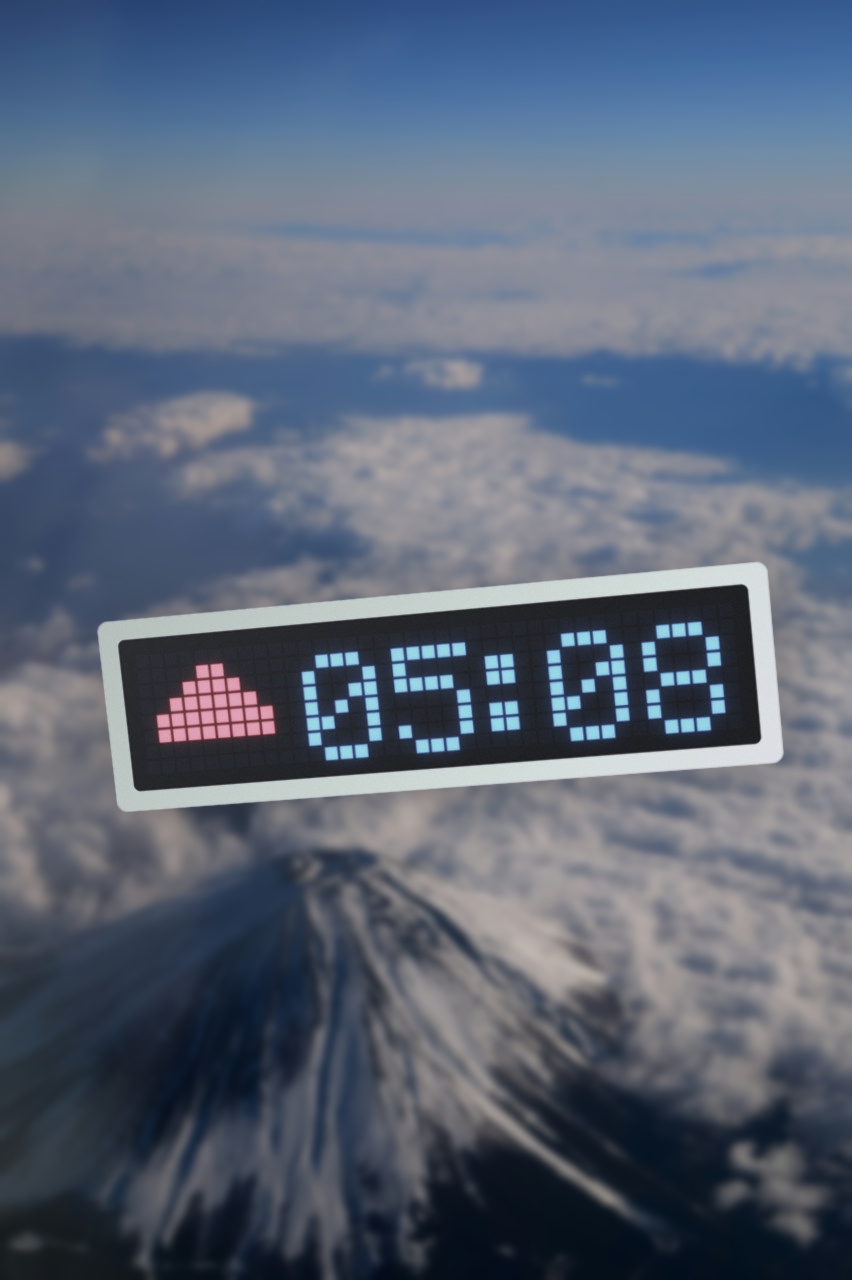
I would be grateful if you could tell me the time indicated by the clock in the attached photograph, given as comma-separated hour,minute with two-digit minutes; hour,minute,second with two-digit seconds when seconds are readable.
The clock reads 5,08
